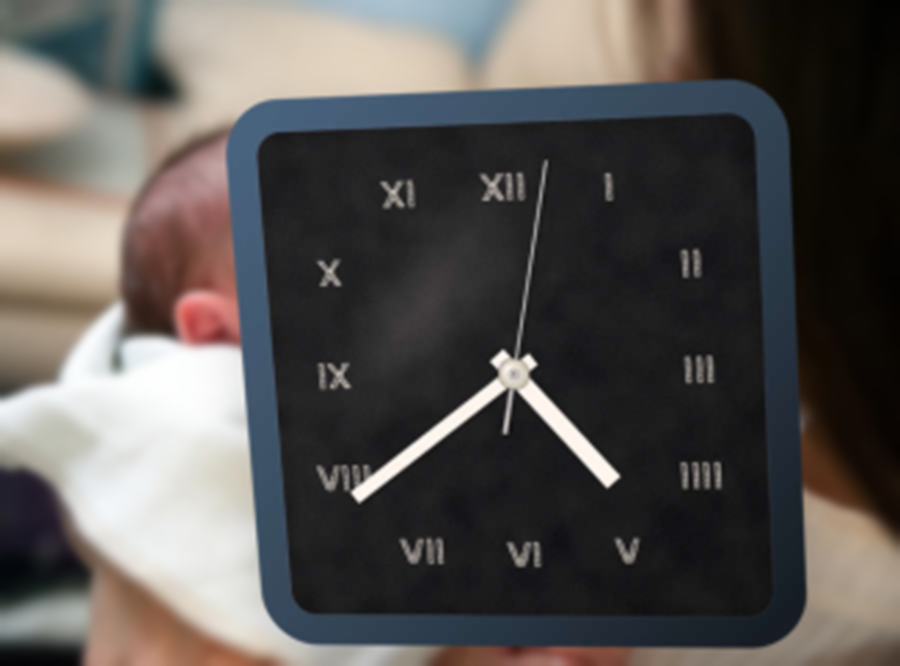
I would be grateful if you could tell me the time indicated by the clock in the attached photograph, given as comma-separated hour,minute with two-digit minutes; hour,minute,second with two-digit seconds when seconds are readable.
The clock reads 4,39,02
